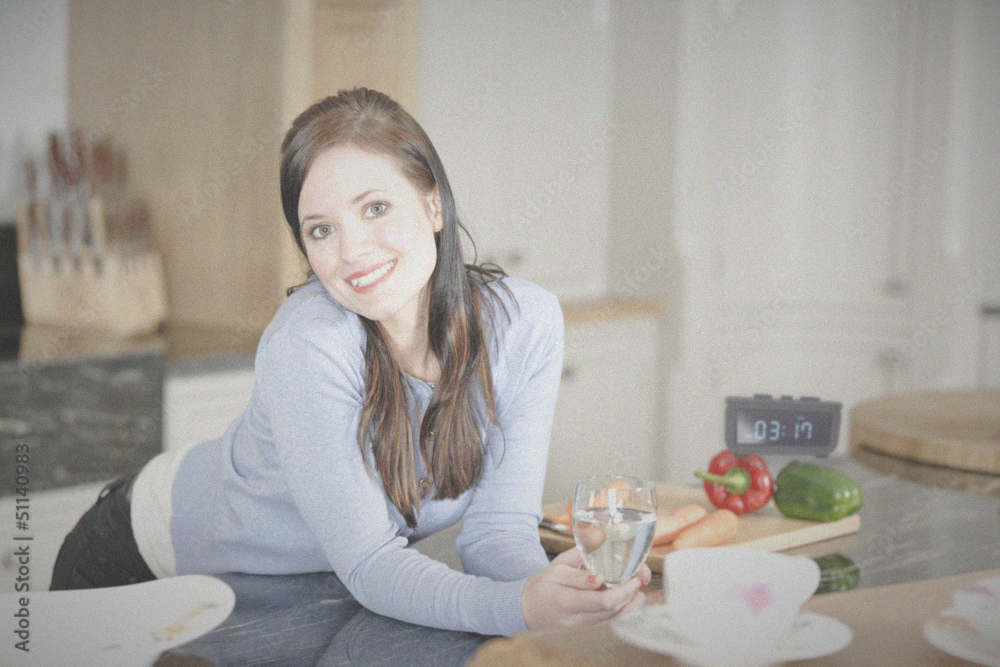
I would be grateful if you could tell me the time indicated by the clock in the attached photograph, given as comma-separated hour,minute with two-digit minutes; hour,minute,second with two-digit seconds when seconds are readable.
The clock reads 3,17
